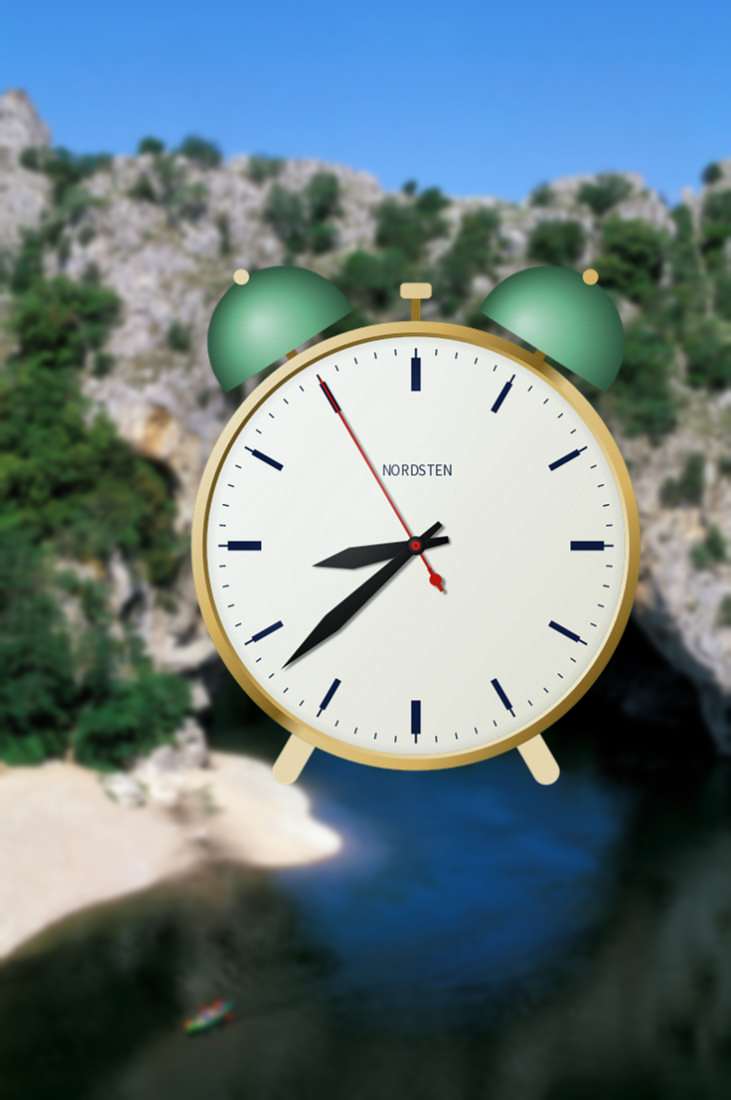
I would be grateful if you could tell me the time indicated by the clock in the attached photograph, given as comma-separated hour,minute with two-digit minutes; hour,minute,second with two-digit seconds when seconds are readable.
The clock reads 8,37,55
